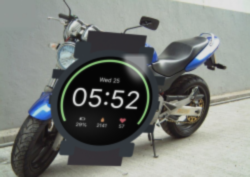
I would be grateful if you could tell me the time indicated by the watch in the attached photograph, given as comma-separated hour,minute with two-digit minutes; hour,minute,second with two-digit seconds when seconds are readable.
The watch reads 5,52
